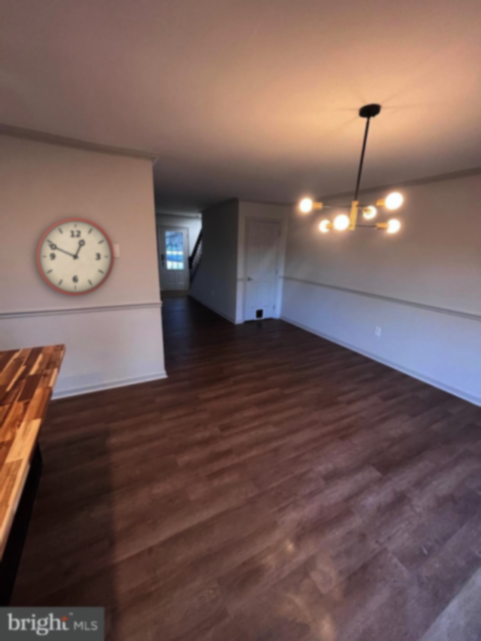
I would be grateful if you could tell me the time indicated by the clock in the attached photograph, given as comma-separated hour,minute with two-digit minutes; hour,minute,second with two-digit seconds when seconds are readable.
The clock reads 12,49
